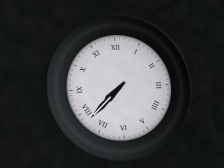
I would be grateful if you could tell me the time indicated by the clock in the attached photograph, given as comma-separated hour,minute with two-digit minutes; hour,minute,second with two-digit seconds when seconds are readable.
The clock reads 7,38
